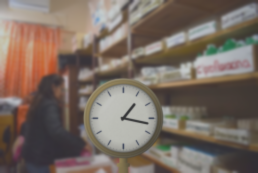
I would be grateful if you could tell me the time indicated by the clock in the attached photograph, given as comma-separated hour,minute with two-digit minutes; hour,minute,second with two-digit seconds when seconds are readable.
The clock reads 1,17
